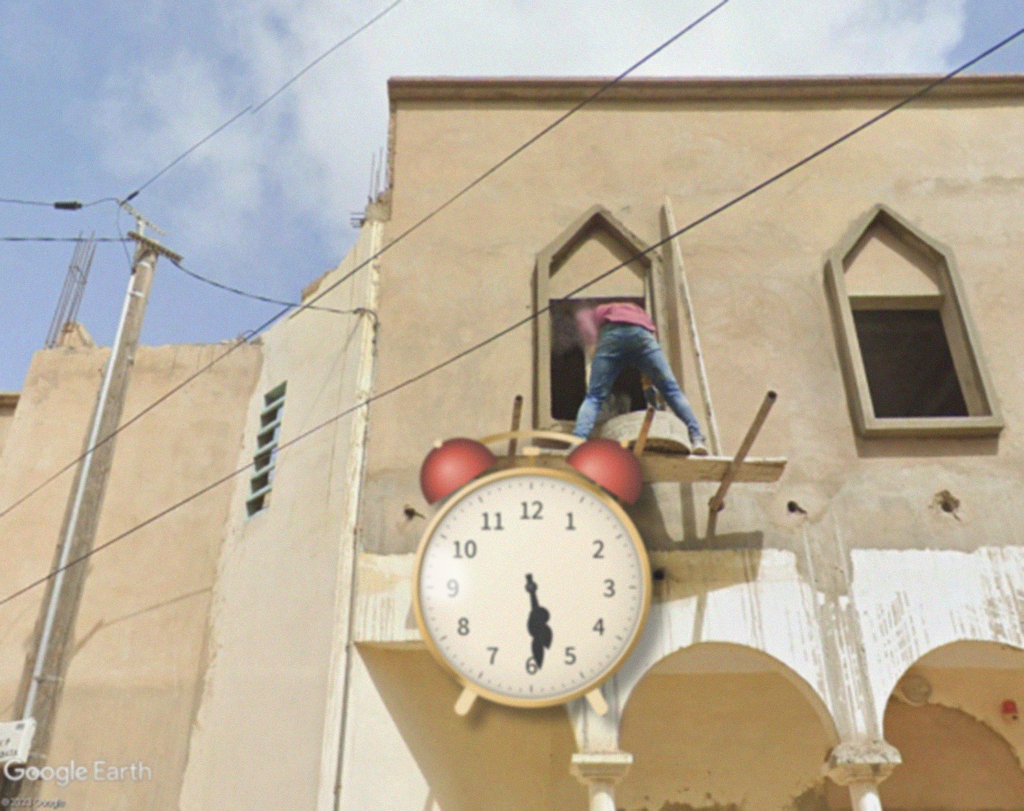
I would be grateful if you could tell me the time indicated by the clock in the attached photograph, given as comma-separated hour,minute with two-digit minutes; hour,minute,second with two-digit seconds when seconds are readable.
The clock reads 5,29
